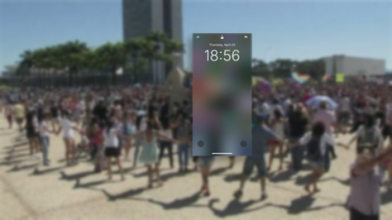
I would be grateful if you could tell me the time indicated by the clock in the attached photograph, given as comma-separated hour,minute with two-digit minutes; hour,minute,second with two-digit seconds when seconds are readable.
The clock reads 18,56
